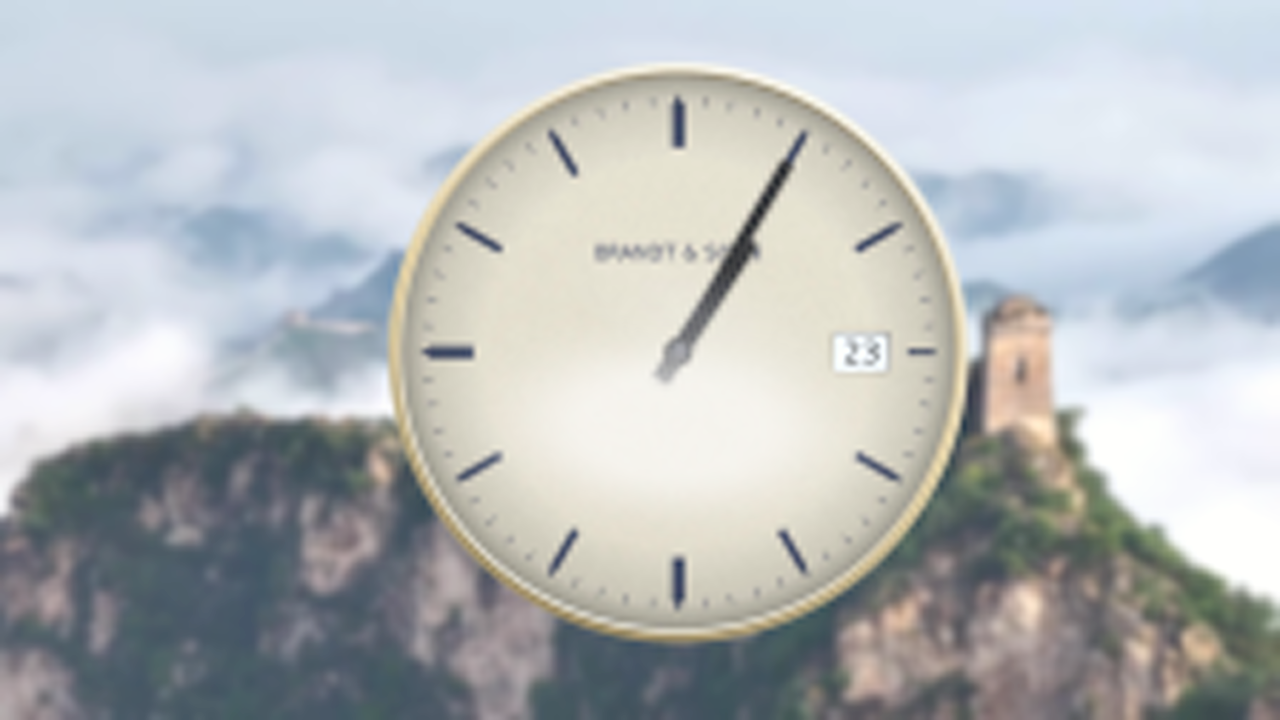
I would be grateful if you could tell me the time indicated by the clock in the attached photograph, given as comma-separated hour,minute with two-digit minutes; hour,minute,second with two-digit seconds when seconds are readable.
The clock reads 1,05
